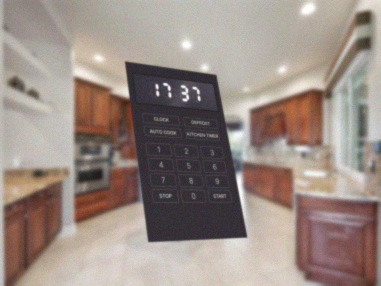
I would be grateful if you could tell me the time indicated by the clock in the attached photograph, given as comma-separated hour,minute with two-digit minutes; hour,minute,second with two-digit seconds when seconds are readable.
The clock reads 17,37
